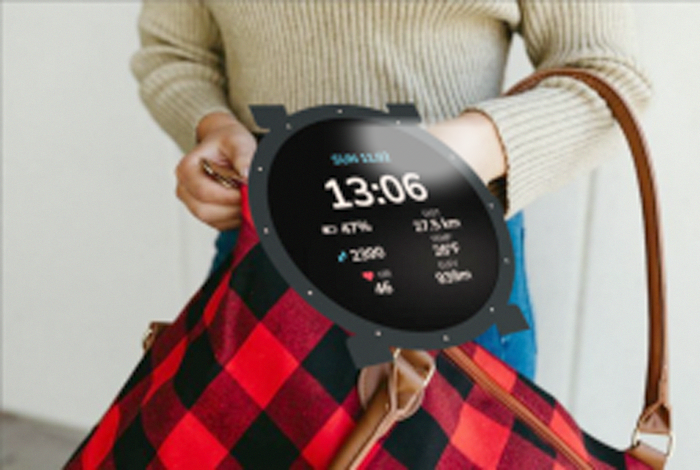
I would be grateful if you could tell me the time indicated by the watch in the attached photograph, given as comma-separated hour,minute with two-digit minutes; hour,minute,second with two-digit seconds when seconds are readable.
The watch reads 13,06
